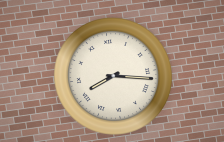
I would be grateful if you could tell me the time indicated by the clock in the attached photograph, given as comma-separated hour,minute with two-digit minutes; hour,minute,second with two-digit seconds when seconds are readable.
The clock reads 8,17
